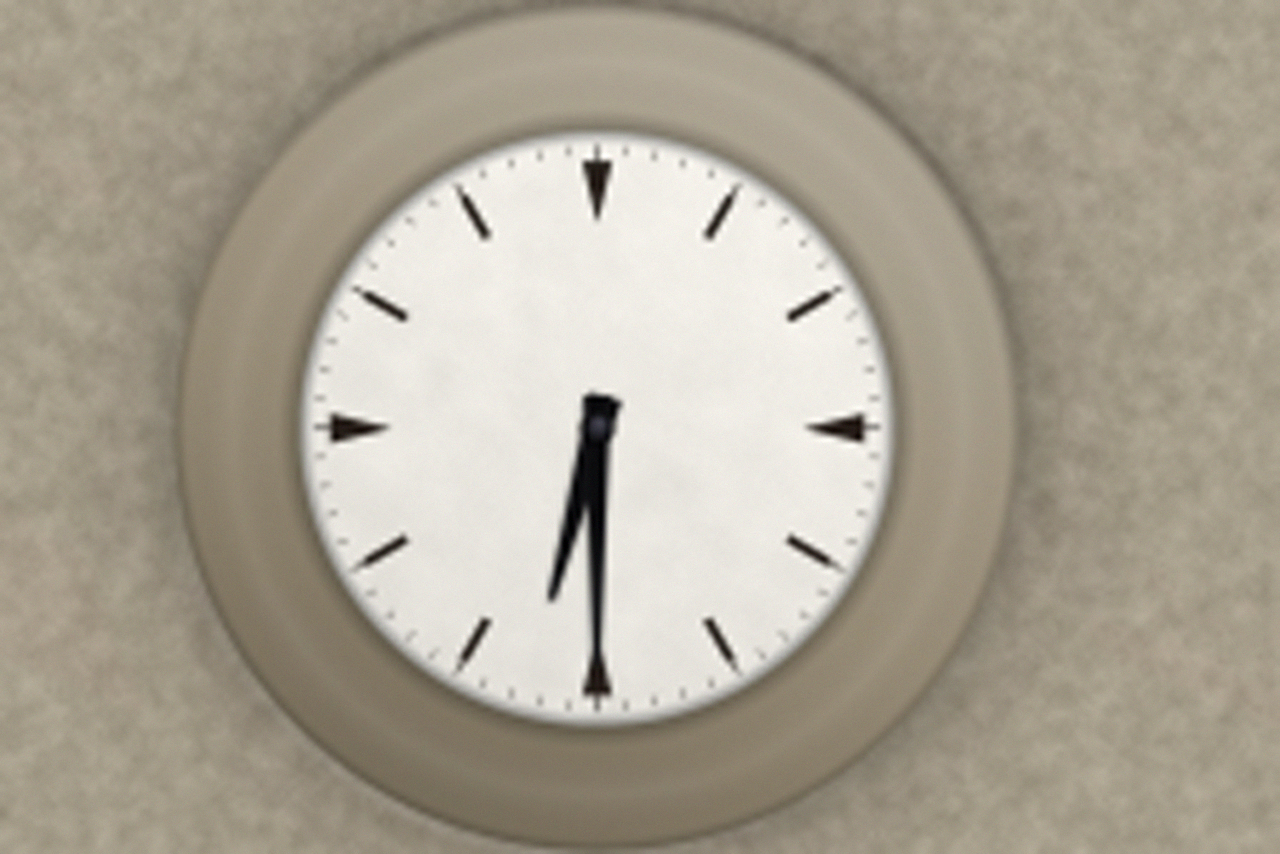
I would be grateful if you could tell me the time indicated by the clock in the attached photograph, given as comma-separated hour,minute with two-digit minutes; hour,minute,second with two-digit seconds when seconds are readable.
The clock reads 6,30
